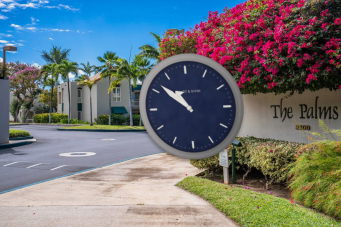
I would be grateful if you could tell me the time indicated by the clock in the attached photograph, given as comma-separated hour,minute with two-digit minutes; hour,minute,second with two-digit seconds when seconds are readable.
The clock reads 10,52
